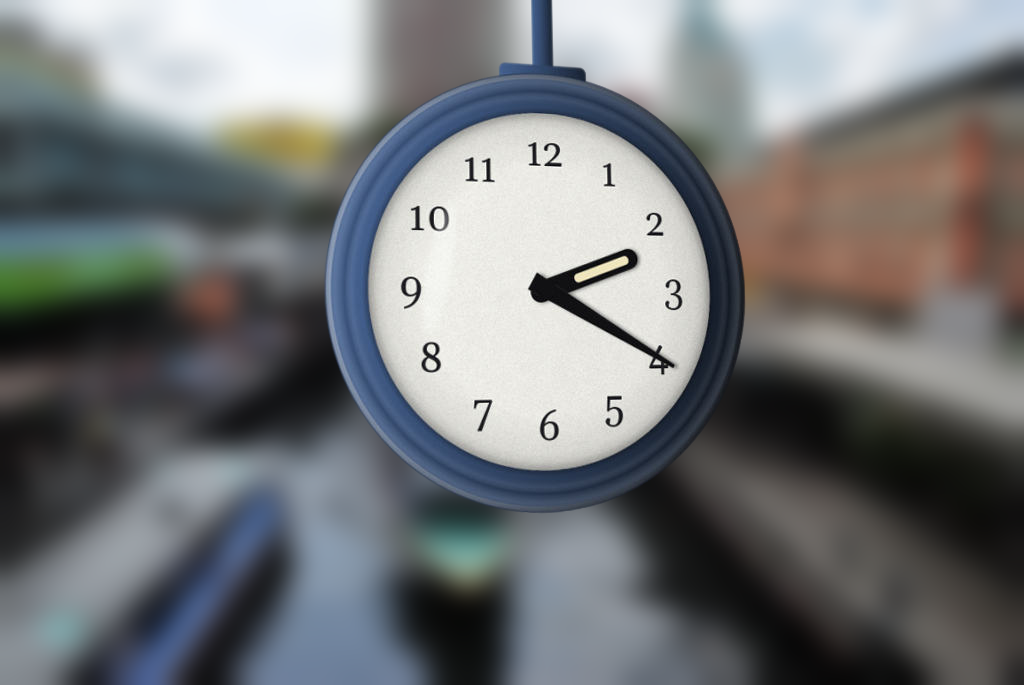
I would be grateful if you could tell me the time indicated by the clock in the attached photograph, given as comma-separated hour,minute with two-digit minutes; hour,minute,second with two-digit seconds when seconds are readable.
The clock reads 2,20
